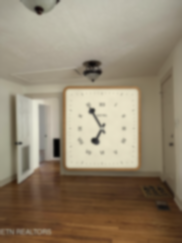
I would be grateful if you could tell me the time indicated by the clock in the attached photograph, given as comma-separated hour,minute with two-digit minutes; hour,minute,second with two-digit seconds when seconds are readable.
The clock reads 6,55
